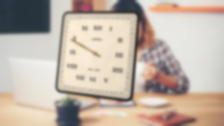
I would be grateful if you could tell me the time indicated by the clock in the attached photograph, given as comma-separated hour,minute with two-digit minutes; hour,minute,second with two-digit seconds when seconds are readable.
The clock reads 9,49
